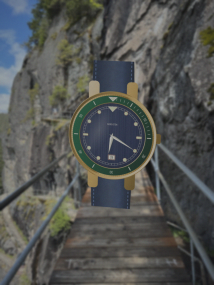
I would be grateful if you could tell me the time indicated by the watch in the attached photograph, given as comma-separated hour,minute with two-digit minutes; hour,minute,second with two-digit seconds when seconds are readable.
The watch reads 6,20
